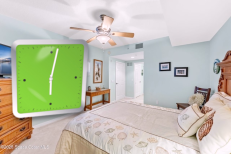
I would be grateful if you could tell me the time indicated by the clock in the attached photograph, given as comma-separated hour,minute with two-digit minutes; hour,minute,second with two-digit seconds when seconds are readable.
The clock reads 6,02
